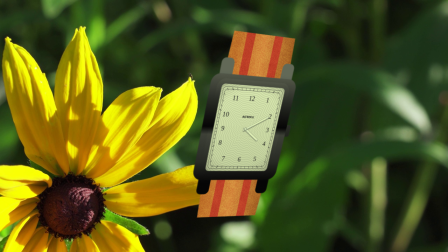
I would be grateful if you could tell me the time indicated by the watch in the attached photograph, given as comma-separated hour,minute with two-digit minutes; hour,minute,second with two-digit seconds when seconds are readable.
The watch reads 4,10
